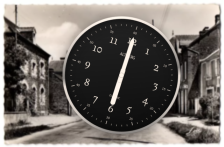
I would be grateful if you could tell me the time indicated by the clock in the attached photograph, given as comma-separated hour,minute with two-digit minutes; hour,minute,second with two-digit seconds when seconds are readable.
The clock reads 6,00
